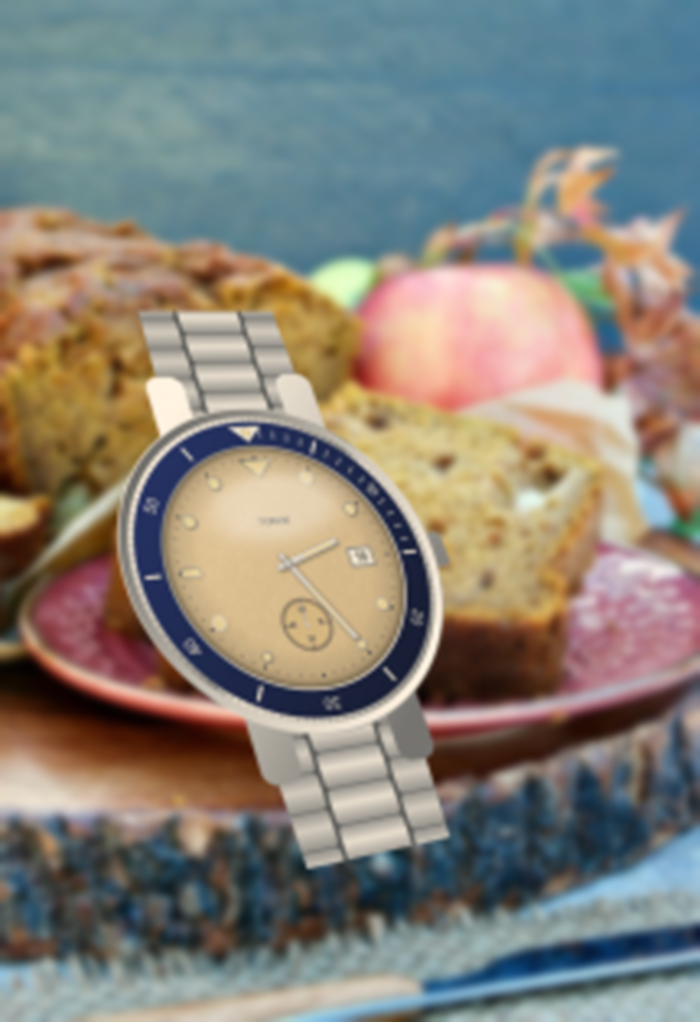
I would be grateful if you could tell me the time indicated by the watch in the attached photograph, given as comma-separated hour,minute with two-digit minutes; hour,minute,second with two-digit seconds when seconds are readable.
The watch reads 2,25
